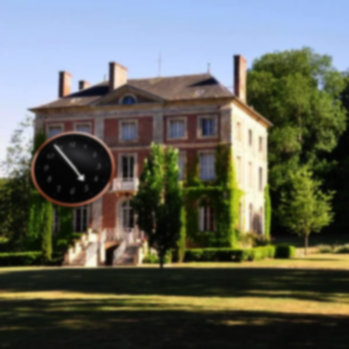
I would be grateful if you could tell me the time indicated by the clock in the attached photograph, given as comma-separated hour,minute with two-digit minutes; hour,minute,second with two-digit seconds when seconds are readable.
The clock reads 4,54
